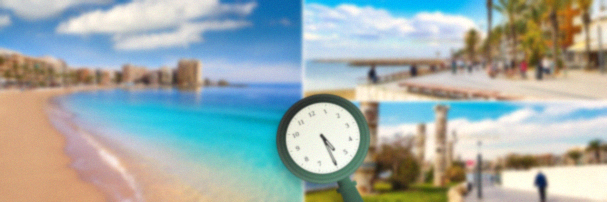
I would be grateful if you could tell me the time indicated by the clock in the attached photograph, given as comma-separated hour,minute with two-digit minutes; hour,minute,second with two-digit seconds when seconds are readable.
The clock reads 5,30
